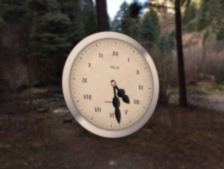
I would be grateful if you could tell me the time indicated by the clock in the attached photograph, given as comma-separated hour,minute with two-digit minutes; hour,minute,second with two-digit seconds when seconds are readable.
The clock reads 4,28
